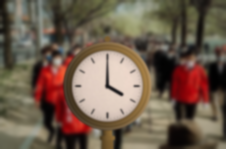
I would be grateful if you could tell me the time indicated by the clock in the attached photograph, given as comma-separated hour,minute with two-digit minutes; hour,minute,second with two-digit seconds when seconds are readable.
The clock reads 4,00
